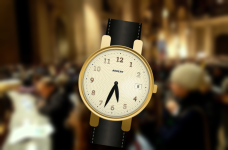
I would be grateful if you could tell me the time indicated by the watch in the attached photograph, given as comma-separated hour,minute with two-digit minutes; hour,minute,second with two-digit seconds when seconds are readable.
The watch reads 5,33
